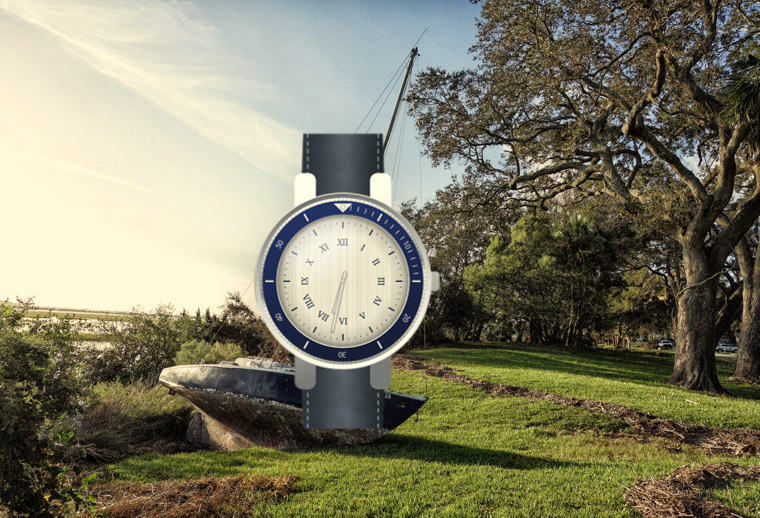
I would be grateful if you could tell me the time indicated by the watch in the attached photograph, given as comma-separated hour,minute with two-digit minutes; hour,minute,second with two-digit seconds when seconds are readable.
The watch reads 6,32
